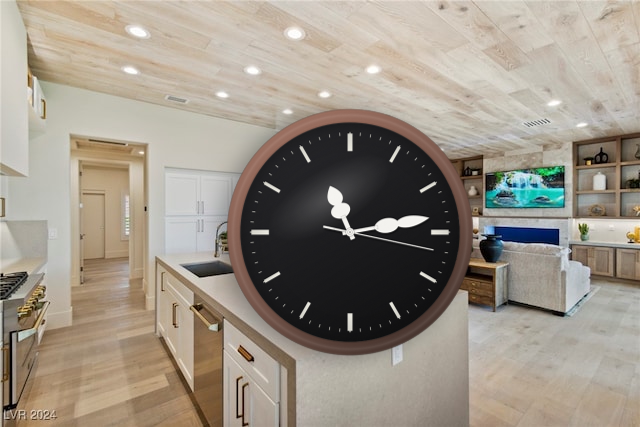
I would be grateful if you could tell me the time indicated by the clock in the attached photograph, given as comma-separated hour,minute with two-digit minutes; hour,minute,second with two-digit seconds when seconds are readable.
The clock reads 11,13,17
